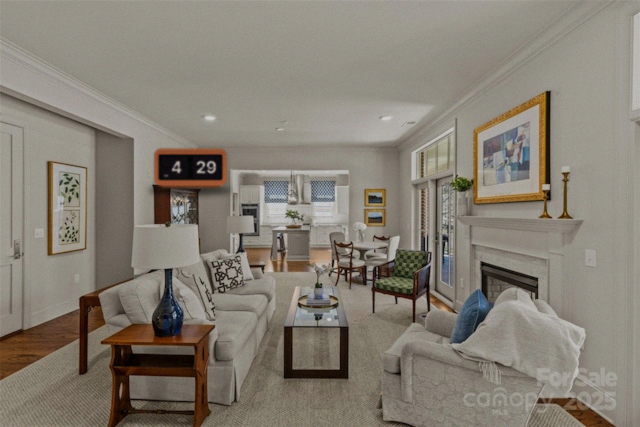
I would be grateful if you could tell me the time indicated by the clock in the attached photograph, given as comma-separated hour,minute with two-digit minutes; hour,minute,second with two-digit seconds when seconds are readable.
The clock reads 4,29
